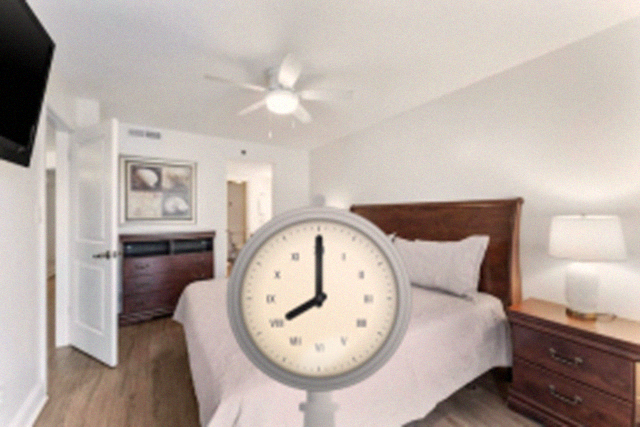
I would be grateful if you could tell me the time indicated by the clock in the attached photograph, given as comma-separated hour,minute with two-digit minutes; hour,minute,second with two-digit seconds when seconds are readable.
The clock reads 8,00
